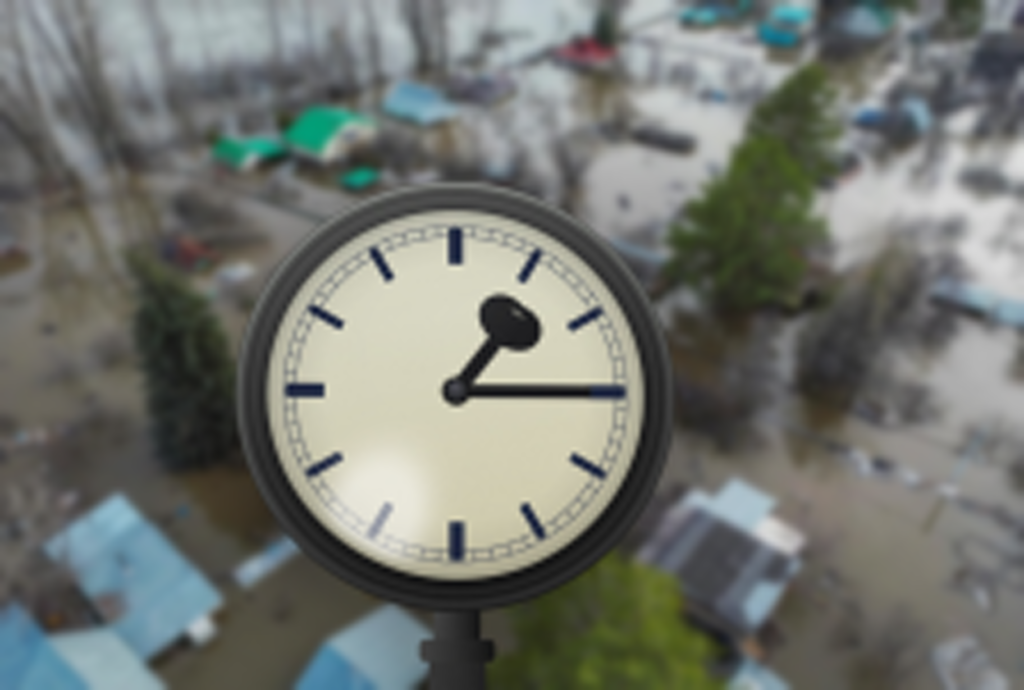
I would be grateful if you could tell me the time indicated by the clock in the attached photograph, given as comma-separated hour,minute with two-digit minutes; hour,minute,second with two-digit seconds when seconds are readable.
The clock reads 1,15
